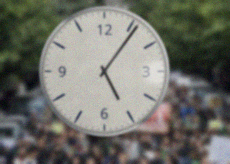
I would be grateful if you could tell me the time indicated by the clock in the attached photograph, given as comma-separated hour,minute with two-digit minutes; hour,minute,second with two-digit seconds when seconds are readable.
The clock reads 5,06
